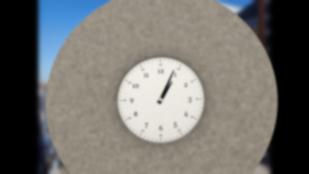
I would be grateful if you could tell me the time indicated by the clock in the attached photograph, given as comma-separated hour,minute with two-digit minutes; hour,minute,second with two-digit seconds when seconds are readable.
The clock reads 1,04
